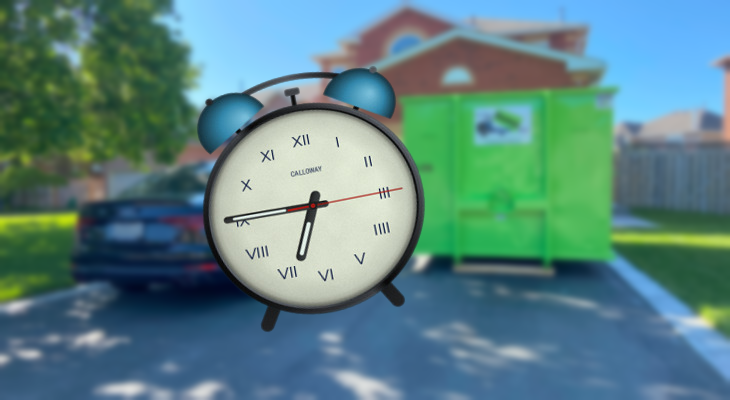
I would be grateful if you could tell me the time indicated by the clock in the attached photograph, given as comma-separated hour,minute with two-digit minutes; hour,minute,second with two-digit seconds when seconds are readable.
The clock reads 6,45,15
